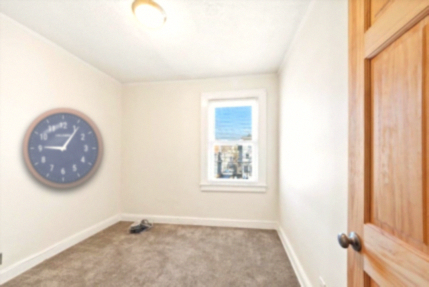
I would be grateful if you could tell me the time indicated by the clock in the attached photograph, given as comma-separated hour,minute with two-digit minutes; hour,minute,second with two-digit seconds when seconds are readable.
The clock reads 9,06
